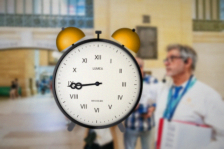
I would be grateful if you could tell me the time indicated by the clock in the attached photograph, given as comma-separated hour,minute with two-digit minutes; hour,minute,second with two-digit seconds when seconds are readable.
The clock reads 8,44
